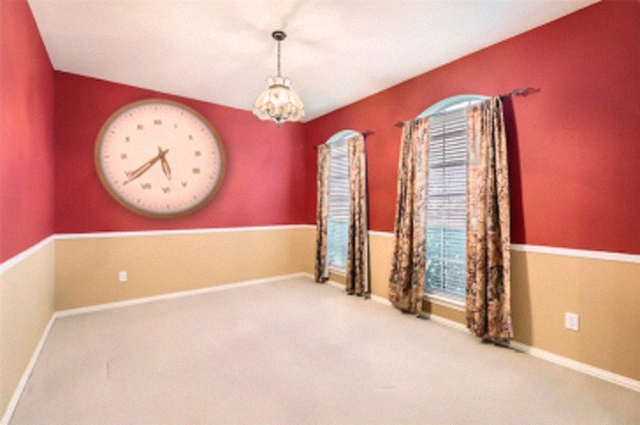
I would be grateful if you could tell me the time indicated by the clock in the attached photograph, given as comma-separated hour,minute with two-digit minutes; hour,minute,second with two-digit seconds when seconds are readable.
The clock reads 5,39
